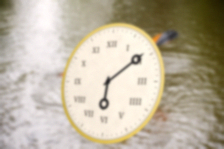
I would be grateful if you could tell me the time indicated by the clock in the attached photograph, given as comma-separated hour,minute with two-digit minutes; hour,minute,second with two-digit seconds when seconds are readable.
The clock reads 6,09
